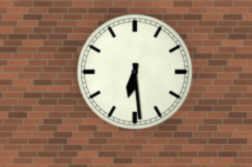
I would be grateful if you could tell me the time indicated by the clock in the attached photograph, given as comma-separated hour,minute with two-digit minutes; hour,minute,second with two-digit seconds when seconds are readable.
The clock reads 6,29
